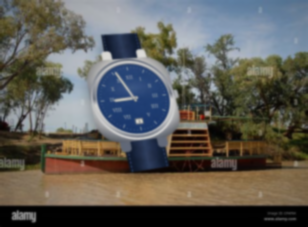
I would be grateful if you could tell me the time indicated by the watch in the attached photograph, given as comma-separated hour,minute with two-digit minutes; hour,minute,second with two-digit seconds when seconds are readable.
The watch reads 8,56
